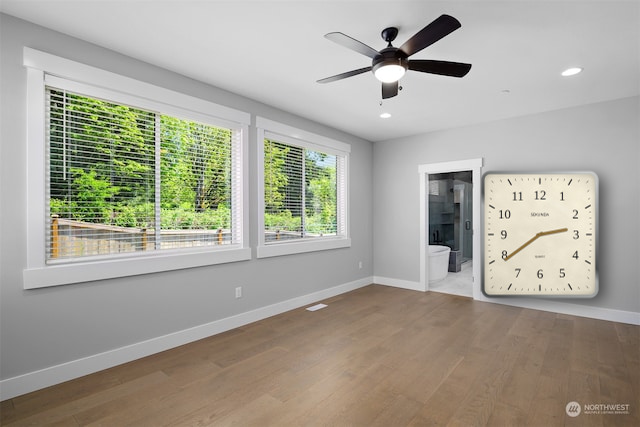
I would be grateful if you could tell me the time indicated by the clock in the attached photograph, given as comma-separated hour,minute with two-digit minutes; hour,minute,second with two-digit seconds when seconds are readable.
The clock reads 2,39
